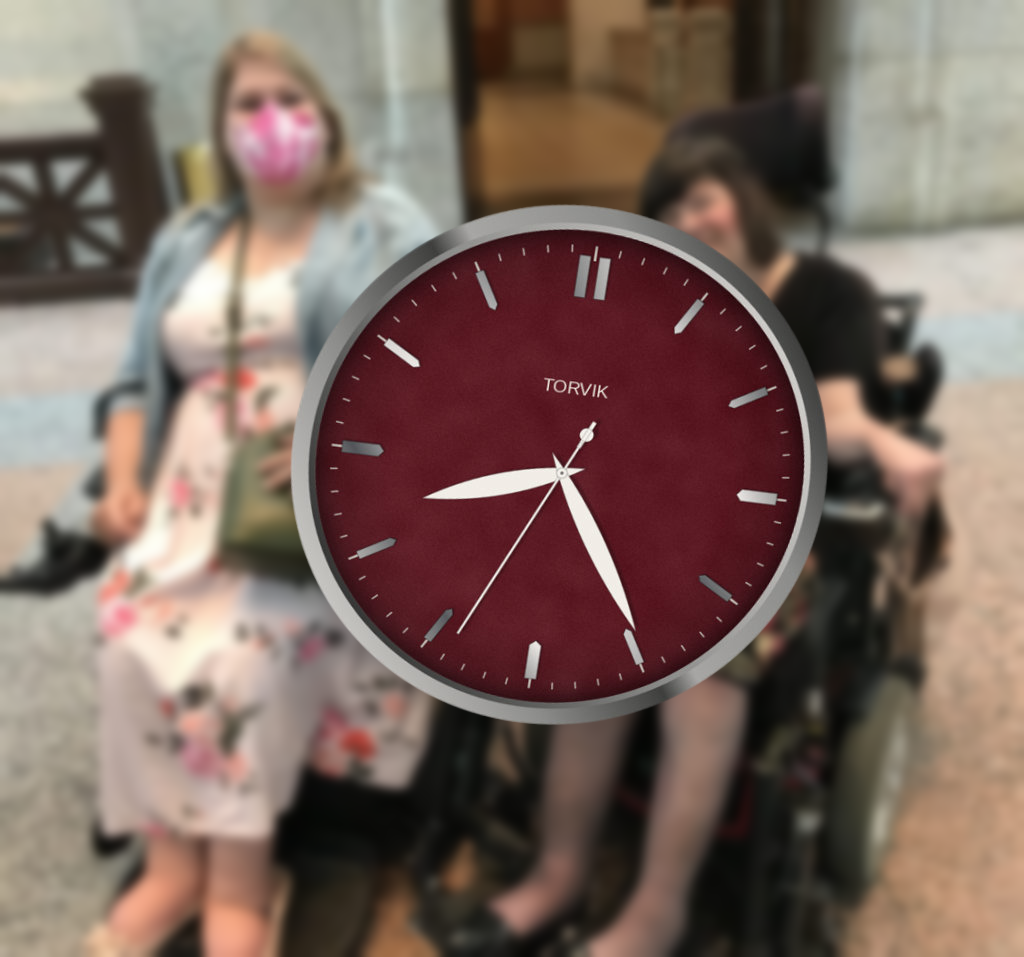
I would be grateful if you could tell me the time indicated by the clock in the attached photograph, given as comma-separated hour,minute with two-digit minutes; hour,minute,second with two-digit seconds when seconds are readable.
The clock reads 8,24,34
